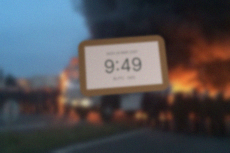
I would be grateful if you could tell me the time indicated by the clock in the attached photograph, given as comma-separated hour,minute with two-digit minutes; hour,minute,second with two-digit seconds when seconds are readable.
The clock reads 9,49
